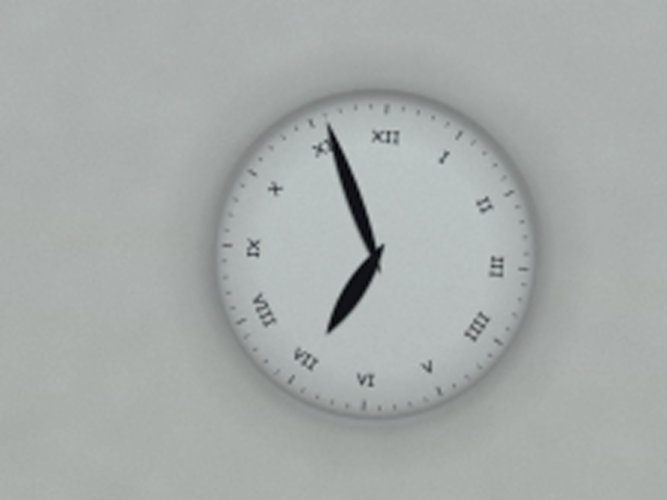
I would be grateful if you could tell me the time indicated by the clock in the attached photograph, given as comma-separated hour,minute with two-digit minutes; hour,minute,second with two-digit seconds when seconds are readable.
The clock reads 6,56
